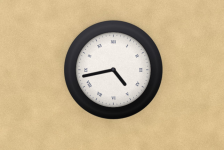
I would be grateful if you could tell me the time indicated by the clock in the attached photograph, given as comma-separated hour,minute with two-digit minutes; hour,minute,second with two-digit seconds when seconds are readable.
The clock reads 4,43
